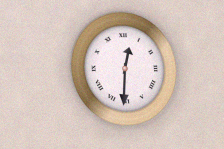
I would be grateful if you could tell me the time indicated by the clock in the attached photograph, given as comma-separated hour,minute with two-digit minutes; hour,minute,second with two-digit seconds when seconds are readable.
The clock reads 12,31
